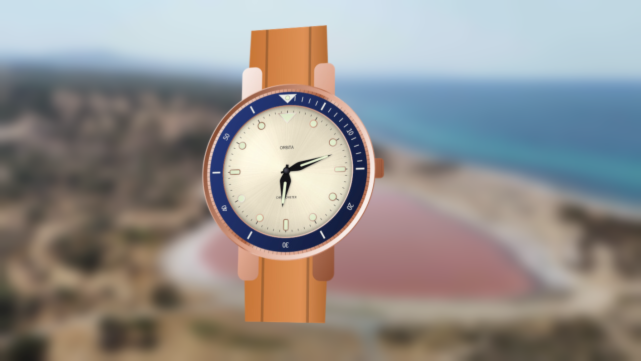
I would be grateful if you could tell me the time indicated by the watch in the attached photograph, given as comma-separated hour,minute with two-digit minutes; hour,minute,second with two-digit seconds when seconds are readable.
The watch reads 6,12
